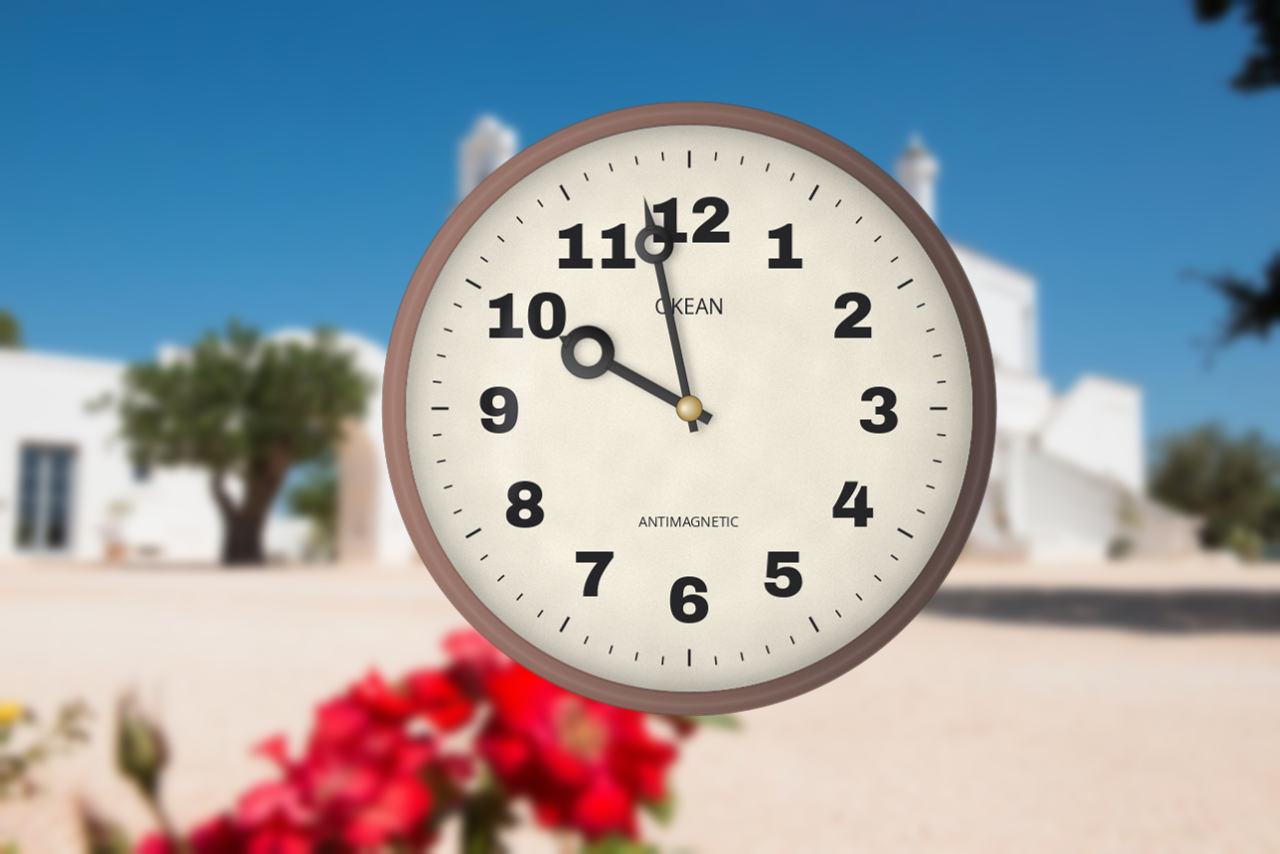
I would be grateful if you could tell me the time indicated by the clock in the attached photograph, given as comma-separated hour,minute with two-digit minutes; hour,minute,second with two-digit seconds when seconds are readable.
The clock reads 9,58
